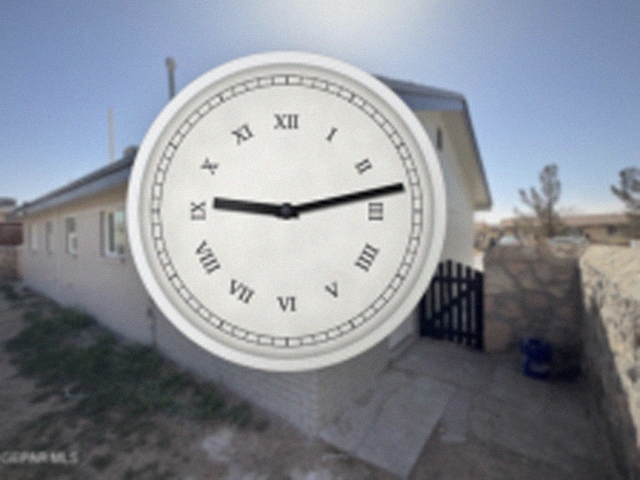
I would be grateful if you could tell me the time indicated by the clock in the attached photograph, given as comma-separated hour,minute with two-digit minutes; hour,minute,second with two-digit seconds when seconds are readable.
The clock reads 9,13
